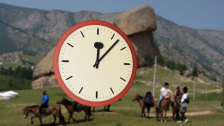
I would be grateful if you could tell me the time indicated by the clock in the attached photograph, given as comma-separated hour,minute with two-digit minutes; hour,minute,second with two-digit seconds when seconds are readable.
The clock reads 12,07
